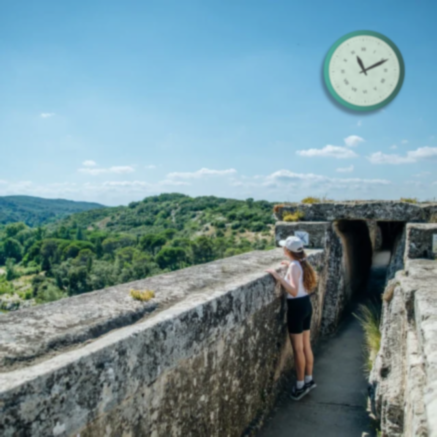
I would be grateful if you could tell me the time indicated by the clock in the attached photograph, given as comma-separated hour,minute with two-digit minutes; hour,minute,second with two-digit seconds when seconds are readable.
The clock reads 11,11
